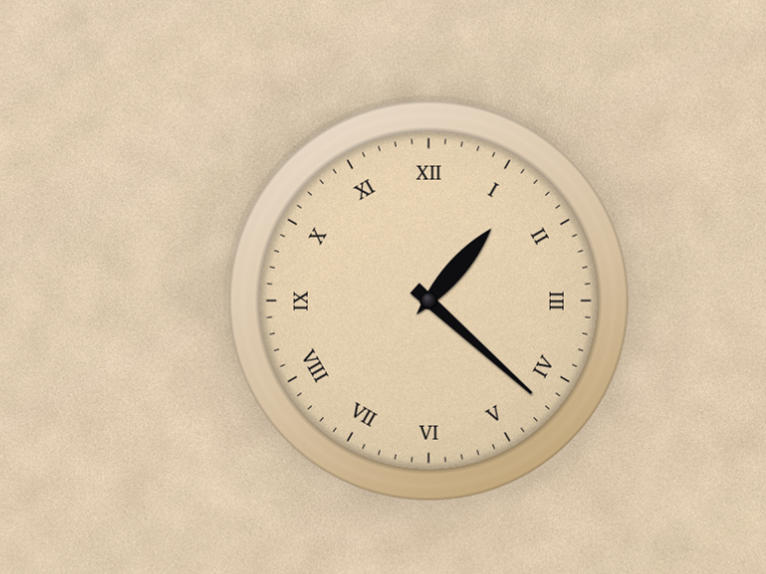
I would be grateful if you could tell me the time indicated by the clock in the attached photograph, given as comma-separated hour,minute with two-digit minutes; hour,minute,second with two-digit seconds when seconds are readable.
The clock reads 1,22
